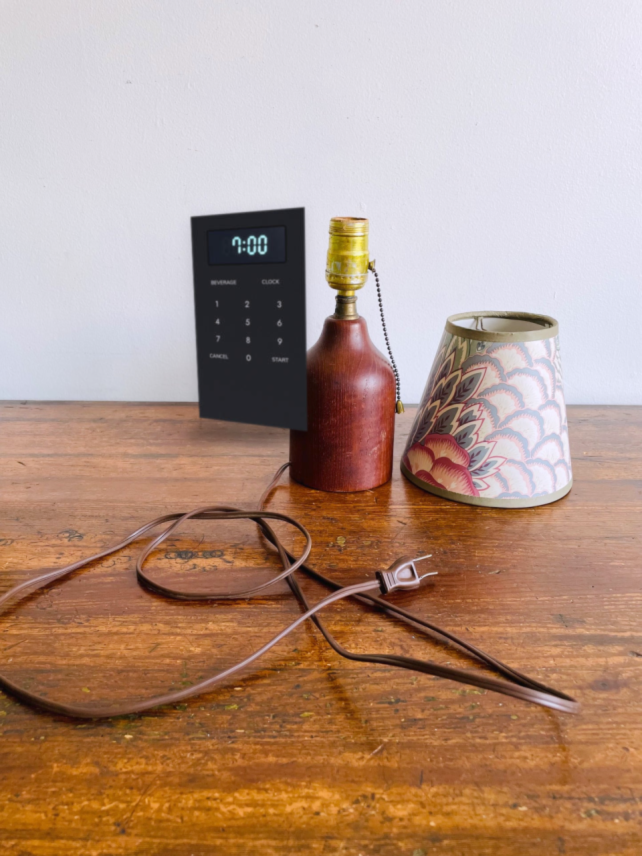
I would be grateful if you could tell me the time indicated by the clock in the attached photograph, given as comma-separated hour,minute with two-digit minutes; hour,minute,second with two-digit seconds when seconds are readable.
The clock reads 7,00
